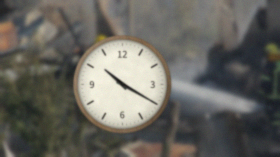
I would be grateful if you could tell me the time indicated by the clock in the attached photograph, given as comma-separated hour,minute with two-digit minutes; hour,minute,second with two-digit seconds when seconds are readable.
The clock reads 10,20
